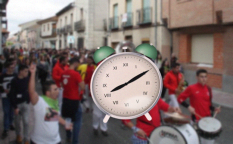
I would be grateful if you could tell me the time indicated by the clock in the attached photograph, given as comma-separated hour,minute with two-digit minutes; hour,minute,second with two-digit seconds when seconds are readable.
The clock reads 8,10
